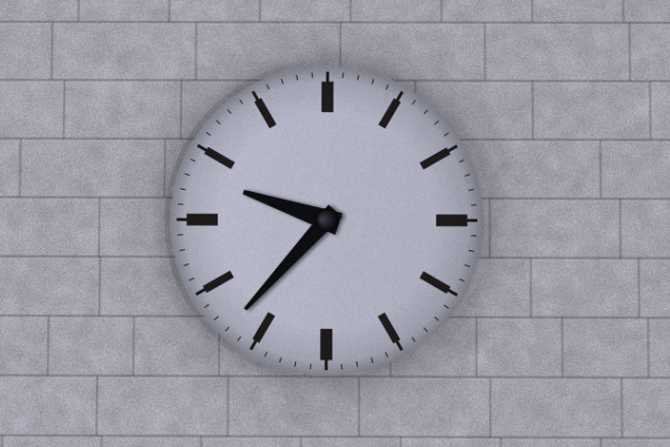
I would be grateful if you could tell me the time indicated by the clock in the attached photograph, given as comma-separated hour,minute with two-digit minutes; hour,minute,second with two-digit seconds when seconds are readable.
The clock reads 9,37
